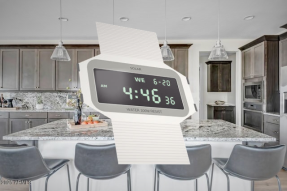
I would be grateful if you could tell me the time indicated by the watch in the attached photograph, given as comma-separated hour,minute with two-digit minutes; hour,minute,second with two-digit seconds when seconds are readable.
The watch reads 4,46,36
